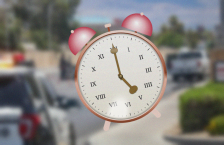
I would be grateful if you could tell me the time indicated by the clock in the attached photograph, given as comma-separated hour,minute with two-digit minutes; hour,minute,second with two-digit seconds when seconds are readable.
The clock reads 5,00
